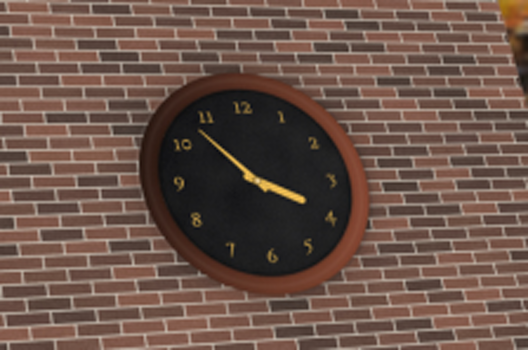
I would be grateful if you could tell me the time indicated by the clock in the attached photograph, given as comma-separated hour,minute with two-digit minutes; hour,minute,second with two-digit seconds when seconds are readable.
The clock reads 3,53
